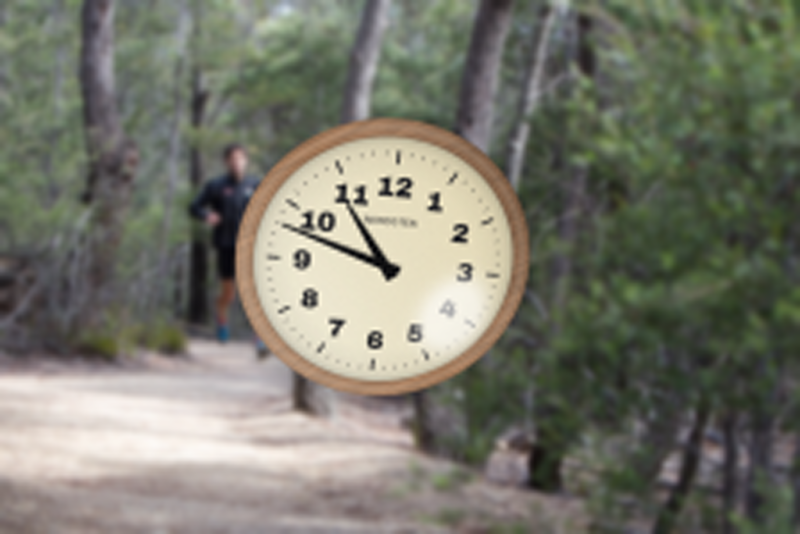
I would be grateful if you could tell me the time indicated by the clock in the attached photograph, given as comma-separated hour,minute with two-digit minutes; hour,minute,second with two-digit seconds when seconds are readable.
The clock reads 10,48
